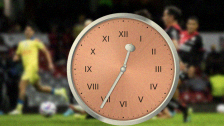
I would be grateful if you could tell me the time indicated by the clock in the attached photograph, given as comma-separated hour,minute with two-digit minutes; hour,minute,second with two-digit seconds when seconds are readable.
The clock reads 12,35
